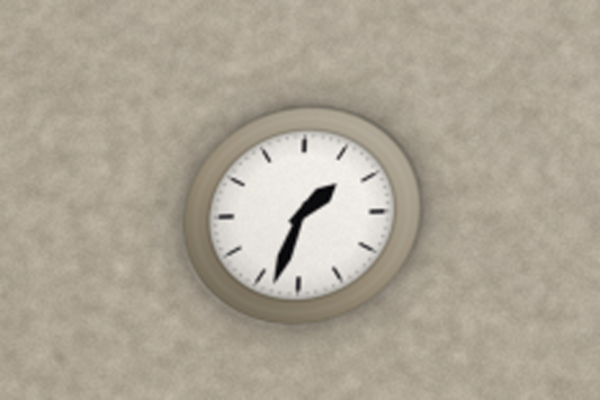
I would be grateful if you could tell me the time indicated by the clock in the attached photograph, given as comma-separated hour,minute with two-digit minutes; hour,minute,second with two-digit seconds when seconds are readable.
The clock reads 1,33
